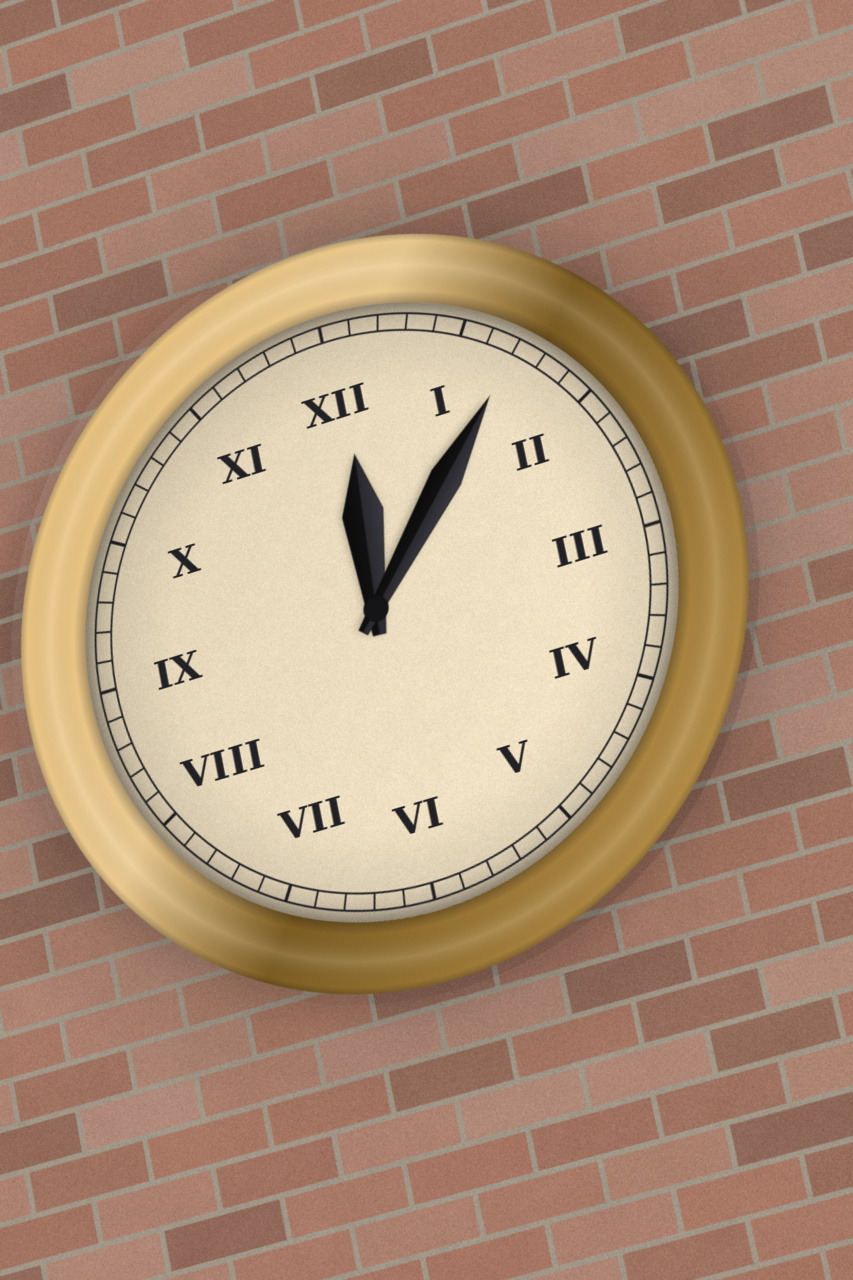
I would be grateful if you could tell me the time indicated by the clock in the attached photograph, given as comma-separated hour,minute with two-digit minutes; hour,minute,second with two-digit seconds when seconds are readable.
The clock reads 12,07
